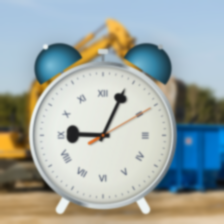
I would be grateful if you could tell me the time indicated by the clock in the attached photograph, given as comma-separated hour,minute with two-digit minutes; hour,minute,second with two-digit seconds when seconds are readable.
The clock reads 9,04,10
